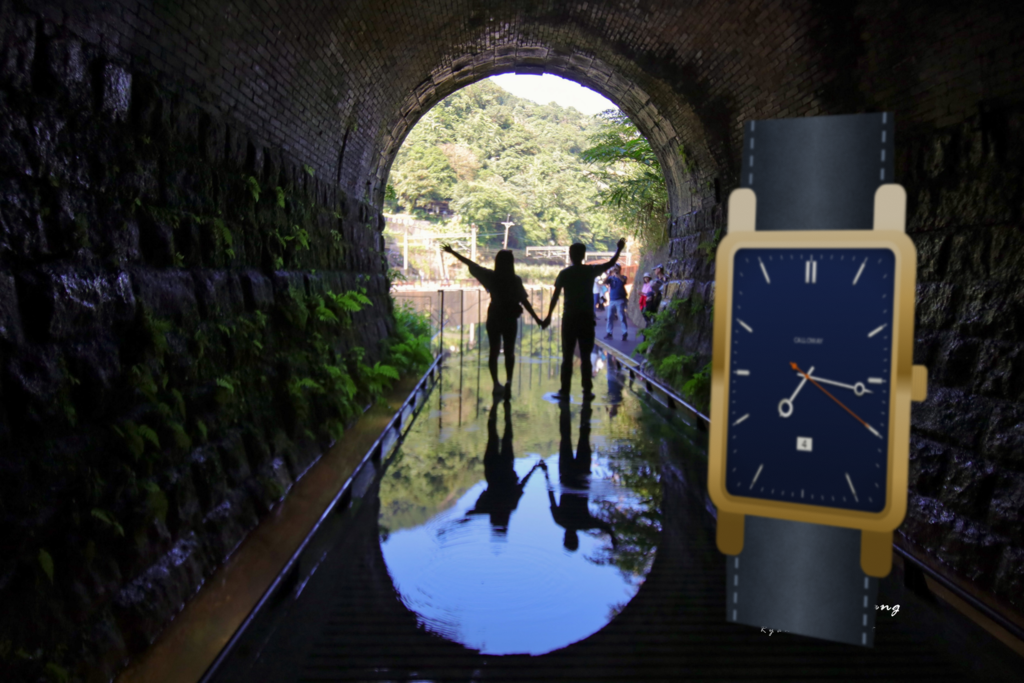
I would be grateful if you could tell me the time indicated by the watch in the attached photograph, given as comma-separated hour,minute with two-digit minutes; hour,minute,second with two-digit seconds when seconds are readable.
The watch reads 7,16,20
